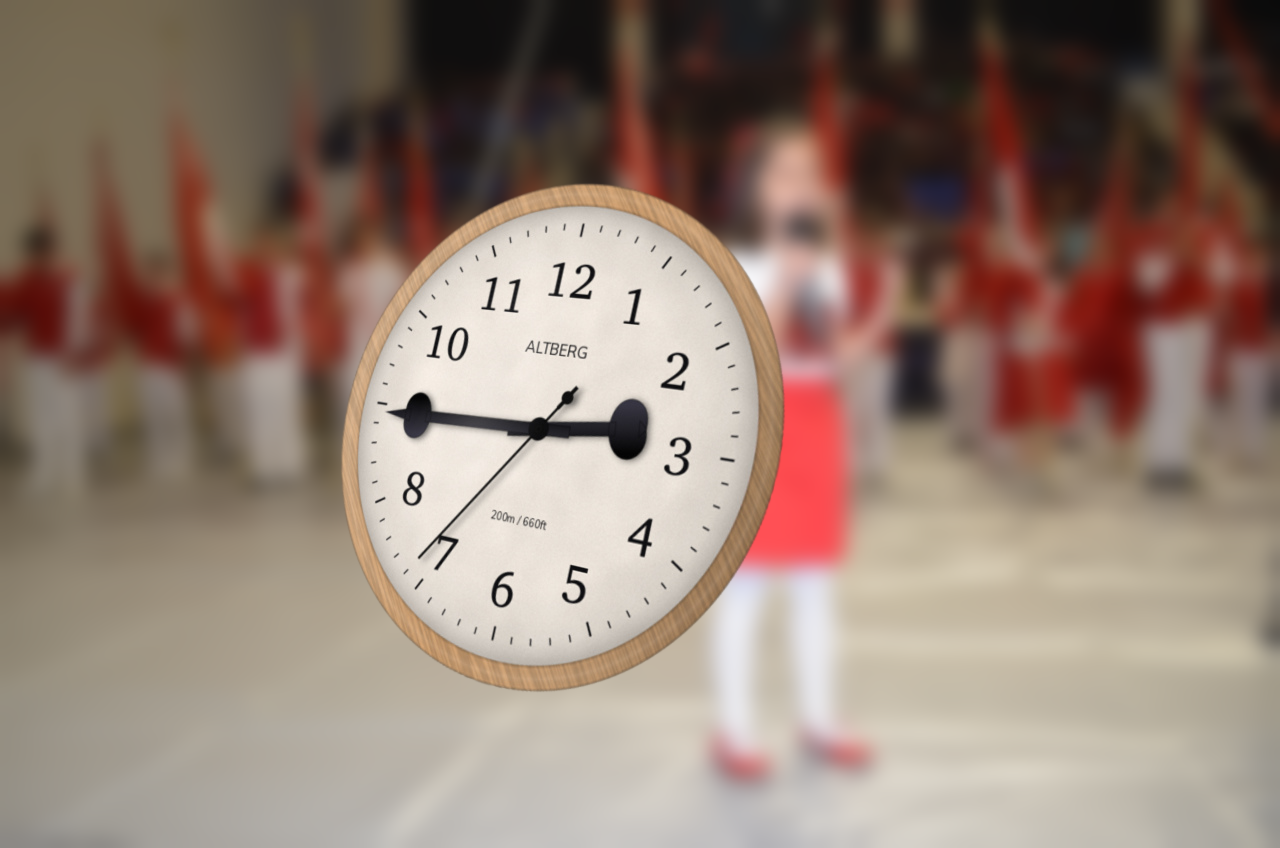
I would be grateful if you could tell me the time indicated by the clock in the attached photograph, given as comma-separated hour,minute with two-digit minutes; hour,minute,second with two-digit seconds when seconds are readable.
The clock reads 2,44,36
